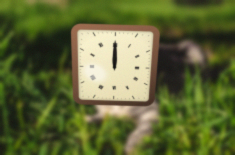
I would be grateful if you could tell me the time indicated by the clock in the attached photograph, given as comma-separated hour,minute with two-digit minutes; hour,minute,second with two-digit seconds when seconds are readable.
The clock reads 12,00
